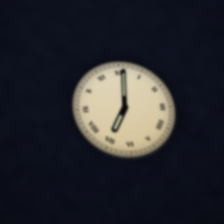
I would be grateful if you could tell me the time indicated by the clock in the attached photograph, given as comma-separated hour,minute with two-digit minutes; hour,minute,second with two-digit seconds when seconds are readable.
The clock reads 7,01
